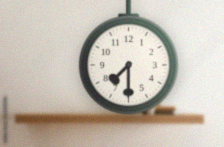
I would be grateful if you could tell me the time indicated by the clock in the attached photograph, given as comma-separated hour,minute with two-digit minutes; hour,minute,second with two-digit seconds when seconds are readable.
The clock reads 7,30
